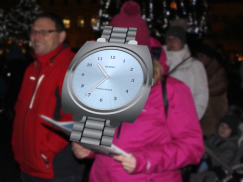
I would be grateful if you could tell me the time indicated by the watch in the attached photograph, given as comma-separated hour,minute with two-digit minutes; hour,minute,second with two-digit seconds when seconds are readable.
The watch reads 10,36
